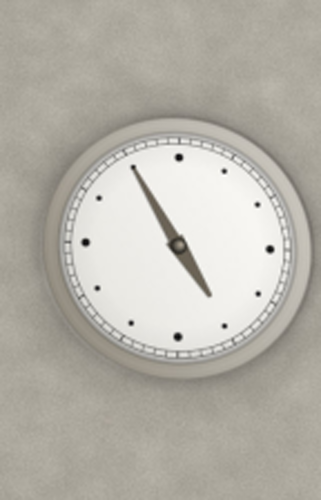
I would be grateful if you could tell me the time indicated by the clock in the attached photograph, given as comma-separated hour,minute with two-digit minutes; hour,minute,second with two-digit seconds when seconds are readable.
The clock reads 4,55
